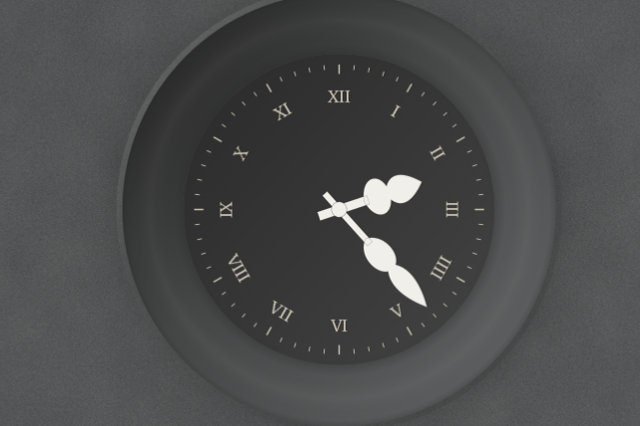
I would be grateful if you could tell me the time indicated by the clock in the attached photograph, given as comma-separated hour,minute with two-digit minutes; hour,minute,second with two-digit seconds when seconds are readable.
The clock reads 2,23
